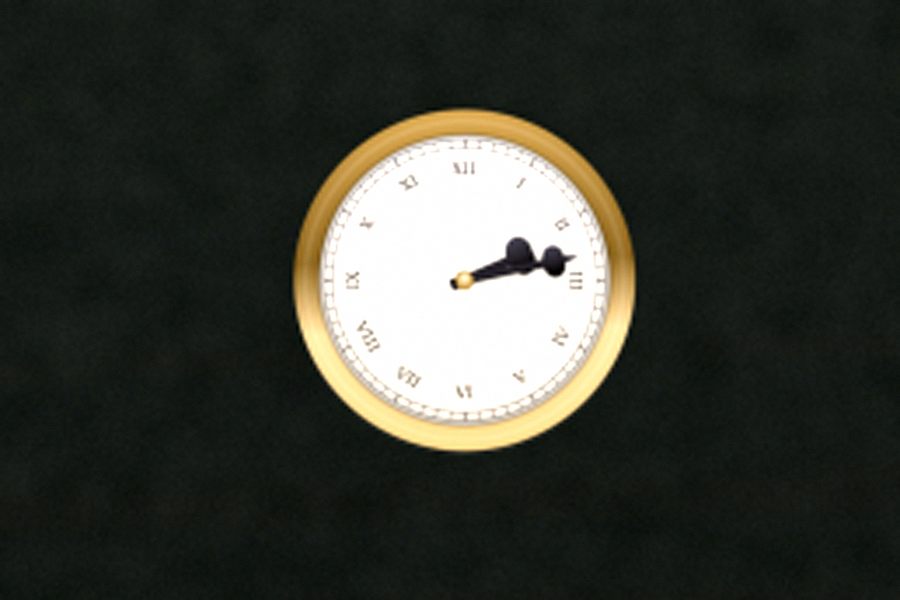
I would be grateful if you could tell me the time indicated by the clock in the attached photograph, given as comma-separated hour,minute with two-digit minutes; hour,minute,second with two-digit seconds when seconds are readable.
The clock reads 2,13
